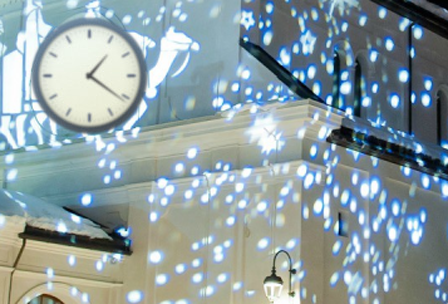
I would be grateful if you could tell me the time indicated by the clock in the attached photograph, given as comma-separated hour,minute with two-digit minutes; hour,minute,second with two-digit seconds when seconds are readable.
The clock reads 1,21
